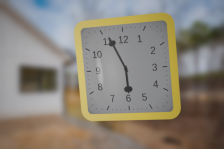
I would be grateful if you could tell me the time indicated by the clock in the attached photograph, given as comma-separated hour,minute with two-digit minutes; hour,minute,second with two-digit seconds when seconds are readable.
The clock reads 5,56
